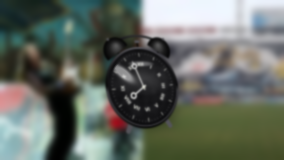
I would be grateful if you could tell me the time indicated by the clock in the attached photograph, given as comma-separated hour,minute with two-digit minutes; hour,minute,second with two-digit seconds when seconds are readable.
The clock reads 7,57
